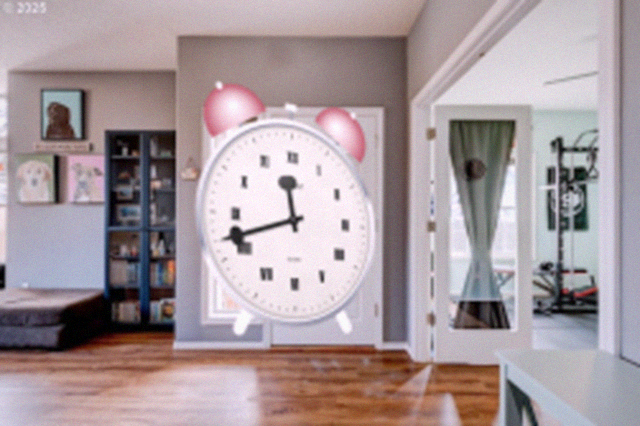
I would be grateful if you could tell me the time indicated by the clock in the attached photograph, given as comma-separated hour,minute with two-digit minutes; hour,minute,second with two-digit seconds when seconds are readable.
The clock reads 11,42
